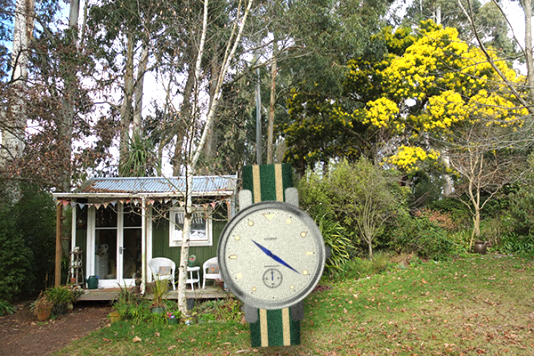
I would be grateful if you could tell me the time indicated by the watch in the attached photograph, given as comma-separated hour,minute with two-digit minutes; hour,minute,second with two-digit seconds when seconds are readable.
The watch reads 10,21
